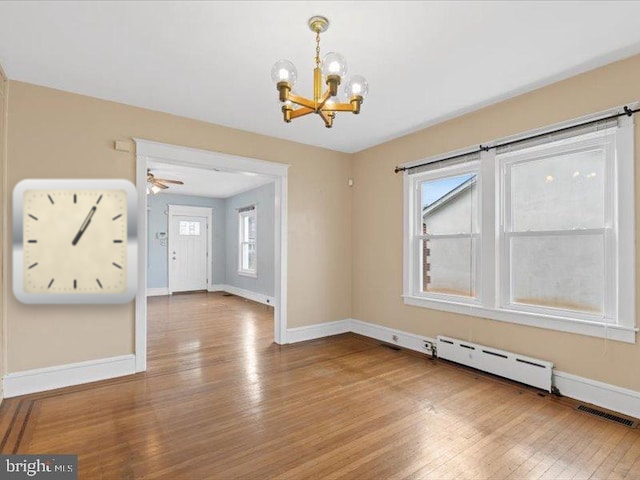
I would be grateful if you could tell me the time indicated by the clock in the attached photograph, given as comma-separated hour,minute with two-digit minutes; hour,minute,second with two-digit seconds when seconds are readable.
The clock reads 1,05
